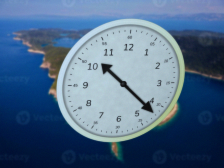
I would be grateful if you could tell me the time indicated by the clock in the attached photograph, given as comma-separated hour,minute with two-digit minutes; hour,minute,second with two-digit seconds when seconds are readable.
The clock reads 10,22
